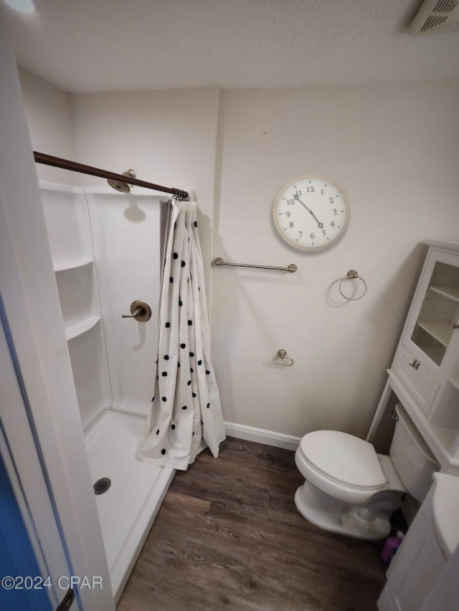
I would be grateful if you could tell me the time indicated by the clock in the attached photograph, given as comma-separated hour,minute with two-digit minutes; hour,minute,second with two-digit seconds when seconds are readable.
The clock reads 4,53
